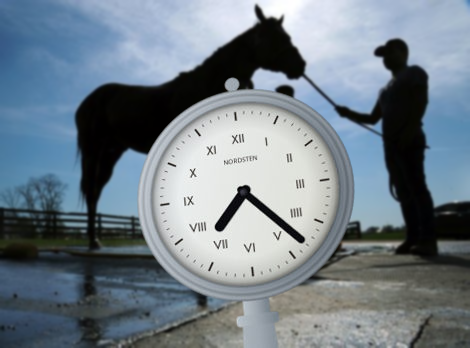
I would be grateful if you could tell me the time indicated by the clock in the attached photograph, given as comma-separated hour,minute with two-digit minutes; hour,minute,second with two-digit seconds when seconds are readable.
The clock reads 7,23
